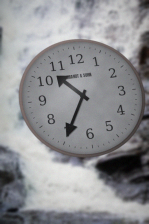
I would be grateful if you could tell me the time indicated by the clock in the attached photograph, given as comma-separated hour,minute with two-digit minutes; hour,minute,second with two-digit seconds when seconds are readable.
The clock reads 10,35
